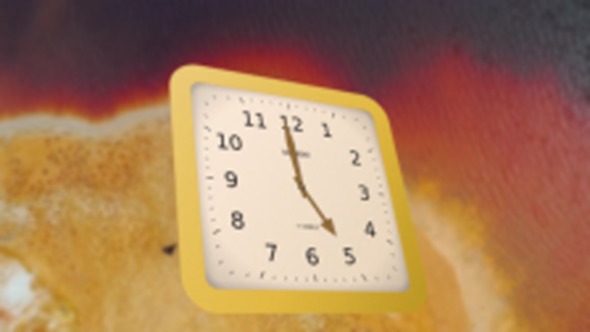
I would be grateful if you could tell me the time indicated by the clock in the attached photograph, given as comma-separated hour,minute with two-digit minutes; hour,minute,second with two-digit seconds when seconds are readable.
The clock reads 4,59
